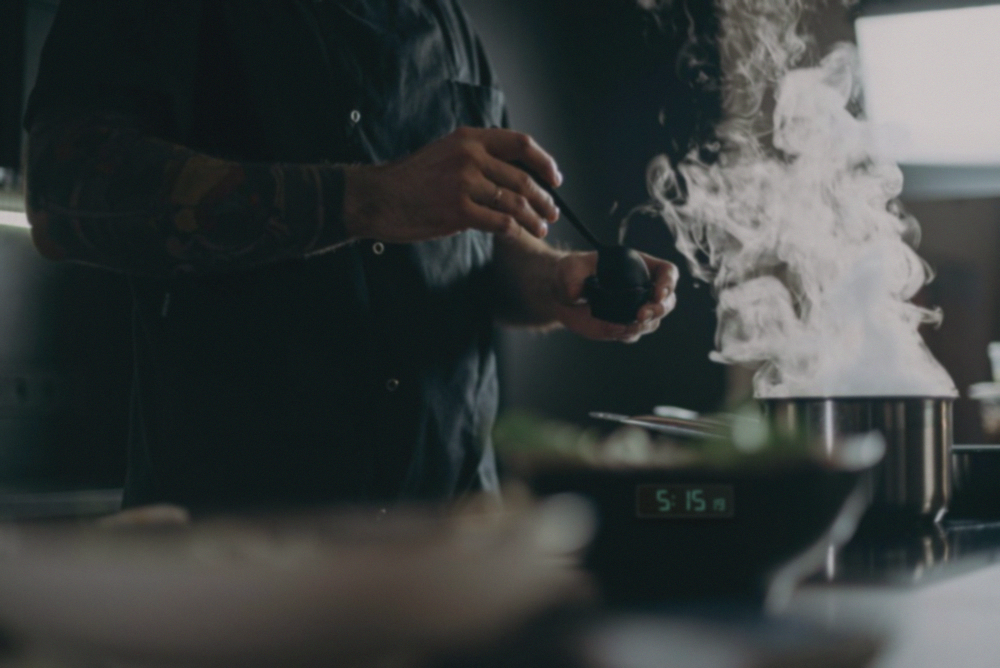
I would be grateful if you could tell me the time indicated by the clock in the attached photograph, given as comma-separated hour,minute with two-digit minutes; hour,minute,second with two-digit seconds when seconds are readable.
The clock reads 5,15
